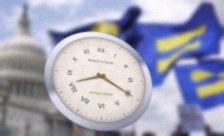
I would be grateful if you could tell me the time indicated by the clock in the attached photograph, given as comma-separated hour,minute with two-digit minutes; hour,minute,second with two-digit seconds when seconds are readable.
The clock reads 8,20
